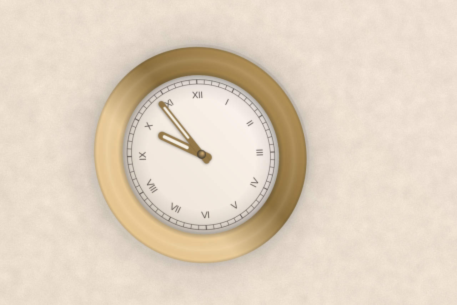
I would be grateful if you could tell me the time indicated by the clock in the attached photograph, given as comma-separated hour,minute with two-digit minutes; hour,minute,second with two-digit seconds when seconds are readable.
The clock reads 9,54
